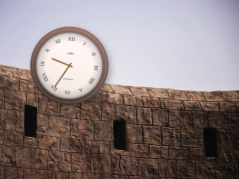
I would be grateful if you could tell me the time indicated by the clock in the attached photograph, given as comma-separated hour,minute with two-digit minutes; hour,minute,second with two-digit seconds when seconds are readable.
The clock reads 9,35
